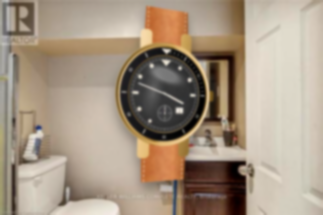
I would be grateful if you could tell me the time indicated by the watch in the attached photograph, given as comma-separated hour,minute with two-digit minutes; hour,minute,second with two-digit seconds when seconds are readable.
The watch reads 3,48
